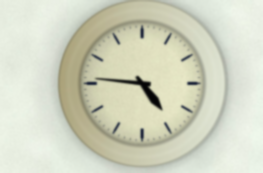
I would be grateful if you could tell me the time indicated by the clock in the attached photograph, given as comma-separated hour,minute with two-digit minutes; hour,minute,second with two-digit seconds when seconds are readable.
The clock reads 4,46
